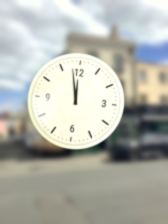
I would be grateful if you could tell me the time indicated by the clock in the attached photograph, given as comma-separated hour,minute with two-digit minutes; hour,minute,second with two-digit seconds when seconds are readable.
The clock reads 11,58
